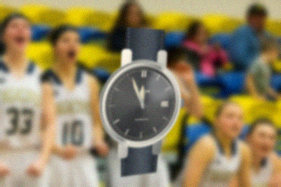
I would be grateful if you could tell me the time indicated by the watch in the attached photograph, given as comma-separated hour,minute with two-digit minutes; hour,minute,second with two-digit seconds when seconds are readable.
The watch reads 11,56
